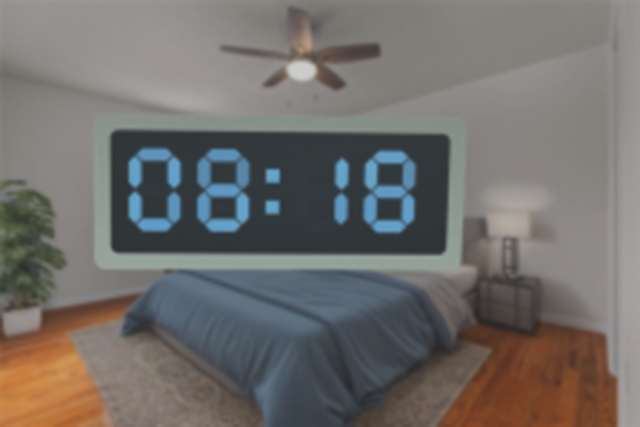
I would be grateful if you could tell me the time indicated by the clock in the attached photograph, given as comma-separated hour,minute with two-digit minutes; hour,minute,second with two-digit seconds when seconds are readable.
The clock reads 8,18
